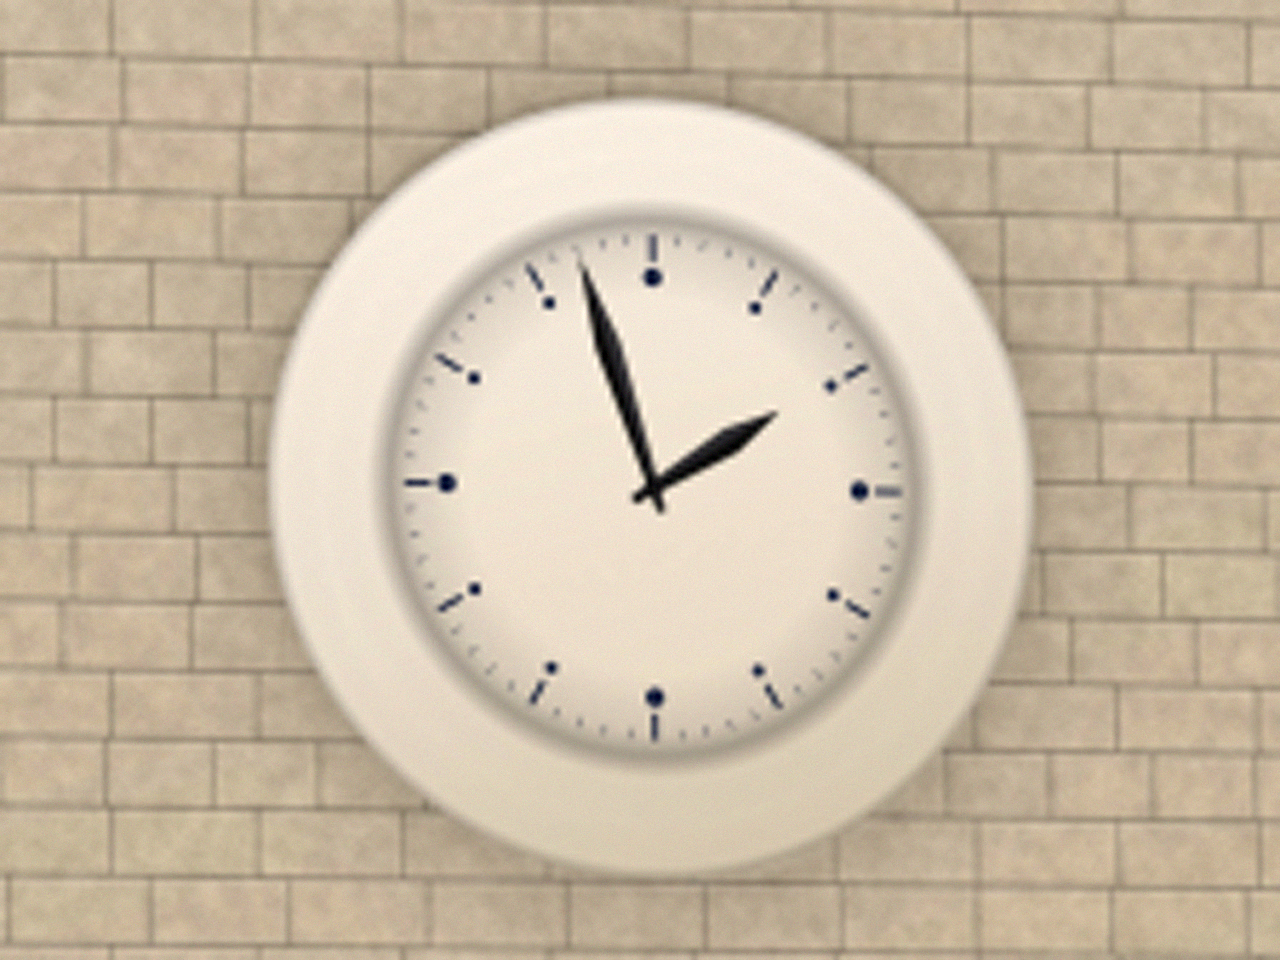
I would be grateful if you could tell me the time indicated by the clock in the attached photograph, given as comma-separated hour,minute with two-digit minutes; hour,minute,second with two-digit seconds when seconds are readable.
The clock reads 1,57
